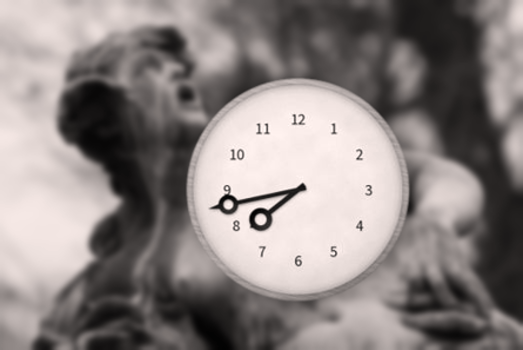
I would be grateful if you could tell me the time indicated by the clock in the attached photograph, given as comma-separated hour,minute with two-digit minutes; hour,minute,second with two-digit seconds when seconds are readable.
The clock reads 7,43
